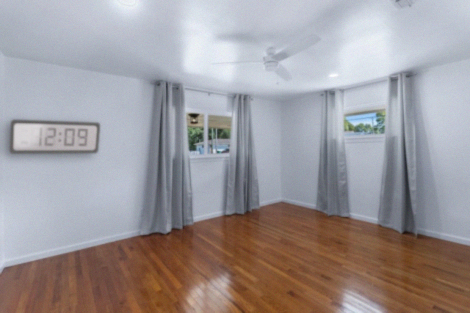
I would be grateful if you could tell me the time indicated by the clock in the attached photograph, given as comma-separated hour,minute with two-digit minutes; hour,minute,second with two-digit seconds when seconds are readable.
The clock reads 12,09
